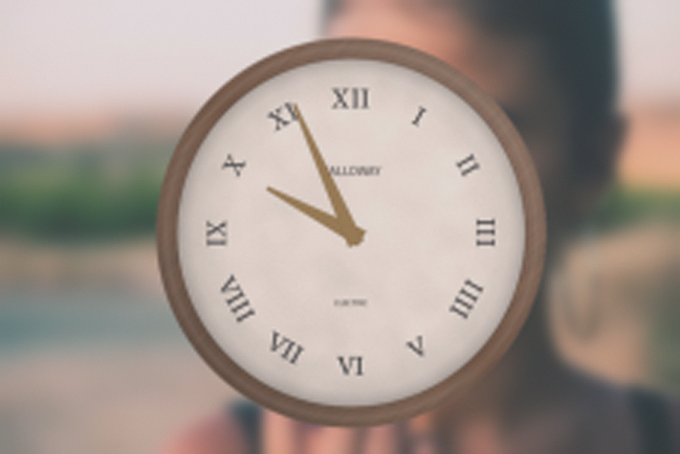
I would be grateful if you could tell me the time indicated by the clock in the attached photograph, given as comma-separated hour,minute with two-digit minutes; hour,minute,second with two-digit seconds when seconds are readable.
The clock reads 9,56
